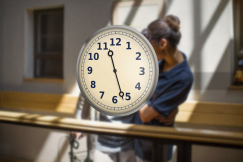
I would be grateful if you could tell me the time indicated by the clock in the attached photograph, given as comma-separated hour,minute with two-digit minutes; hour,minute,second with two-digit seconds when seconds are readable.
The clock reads 11,27
